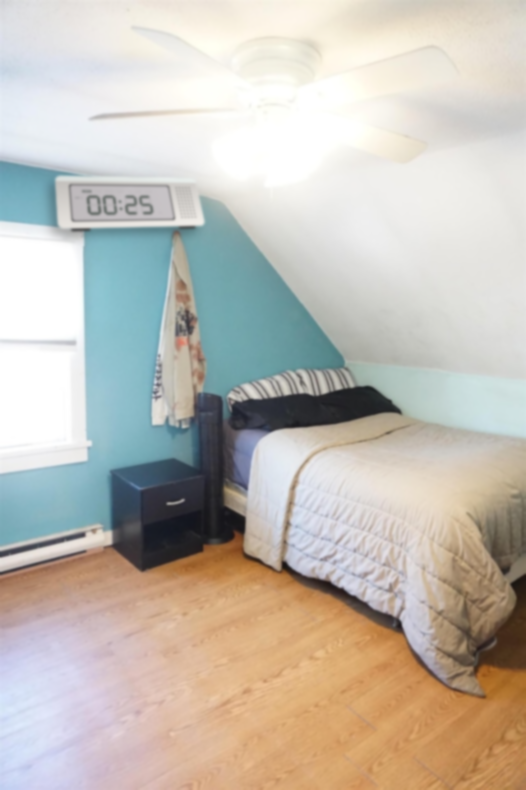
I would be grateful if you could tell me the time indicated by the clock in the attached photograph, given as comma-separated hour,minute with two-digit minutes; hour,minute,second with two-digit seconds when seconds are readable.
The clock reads 0,25
